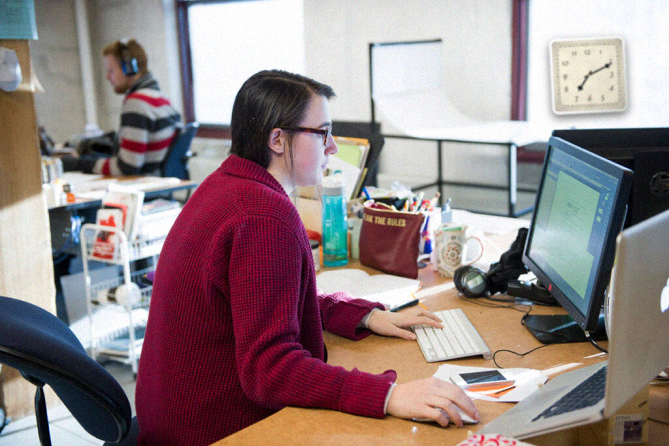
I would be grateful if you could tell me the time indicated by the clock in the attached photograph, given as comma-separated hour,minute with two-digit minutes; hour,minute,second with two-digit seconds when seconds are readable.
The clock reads 7,11
